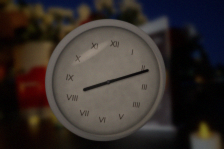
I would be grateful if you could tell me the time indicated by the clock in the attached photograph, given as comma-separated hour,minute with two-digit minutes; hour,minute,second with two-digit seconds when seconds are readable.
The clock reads 8,11
